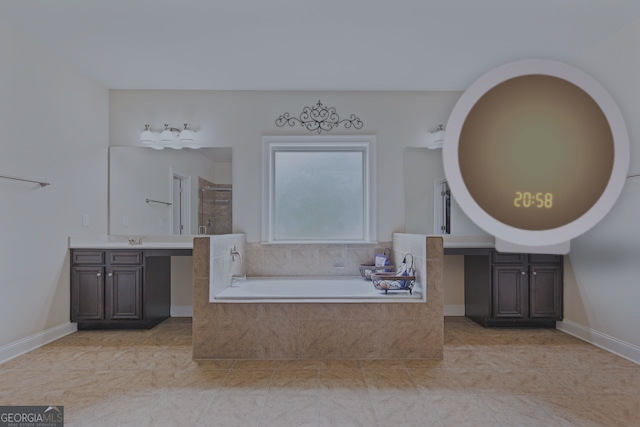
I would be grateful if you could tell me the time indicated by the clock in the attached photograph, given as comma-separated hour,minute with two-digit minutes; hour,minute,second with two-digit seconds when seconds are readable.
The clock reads 20,58
